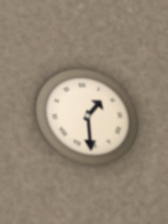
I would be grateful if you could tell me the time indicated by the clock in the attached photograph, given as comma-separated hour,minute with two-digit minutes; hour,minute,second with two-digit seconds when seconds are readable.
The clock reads 1,31
